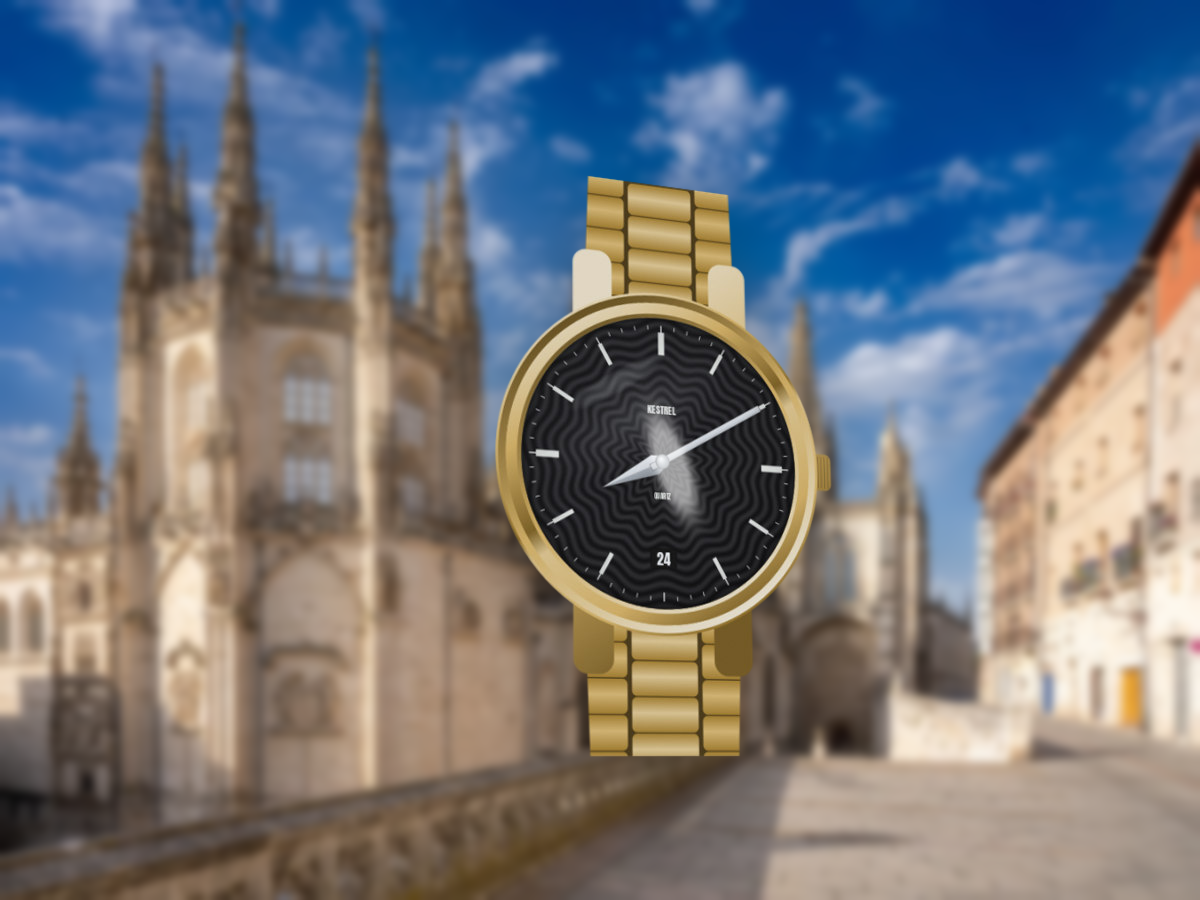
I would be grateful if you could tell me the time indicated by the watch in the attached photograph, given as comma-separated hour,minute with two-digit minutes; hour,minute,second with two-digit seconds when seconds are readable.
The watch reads 8,10
